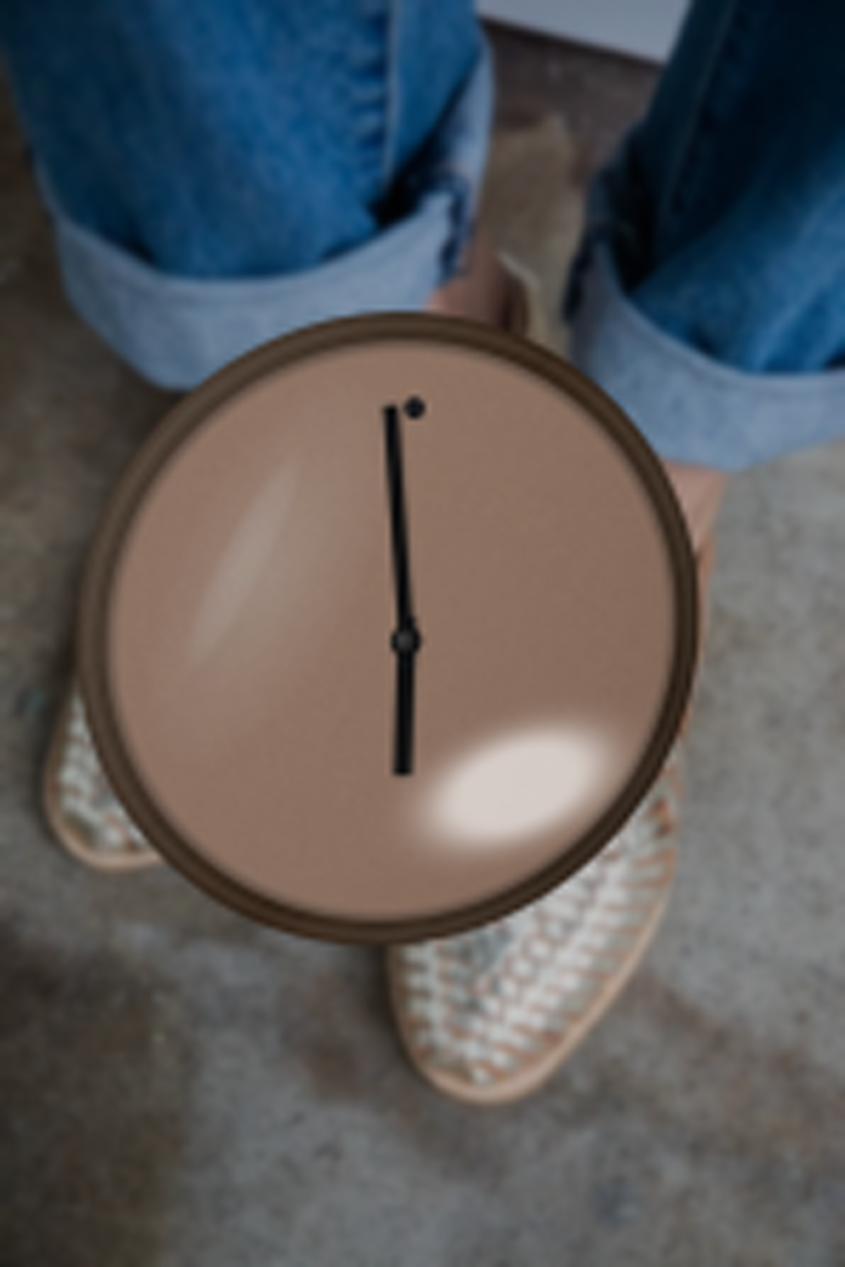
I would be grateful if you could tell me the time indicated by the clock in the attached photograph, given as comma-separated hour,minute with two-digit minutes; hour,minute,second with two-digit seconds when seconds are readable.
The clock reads 5,59
